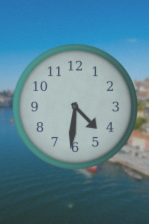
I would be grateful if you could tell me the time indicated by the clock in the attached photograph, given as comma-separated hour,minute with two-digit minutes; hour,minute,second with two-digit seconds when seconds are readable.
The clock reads 4,31
